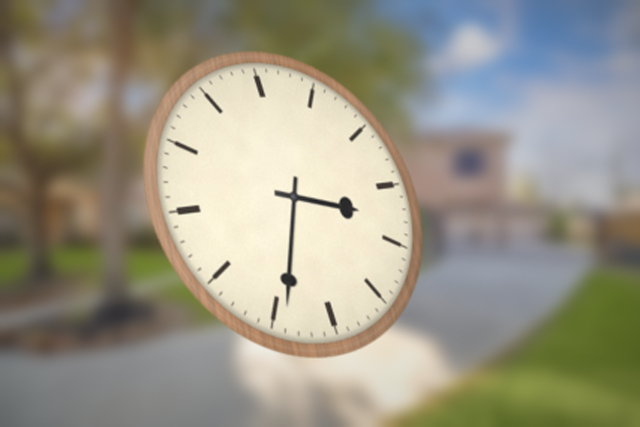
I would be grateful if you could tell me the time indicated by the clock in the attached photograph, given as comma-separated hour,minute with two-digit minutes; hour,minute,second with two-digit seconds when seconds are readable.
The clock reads 3,34
